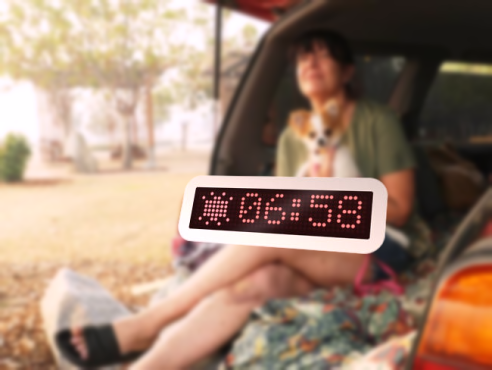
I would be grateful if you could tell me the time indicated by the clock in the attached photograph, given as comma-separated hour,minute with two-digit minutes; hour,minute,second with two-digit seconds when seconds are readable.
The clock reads 6,58
